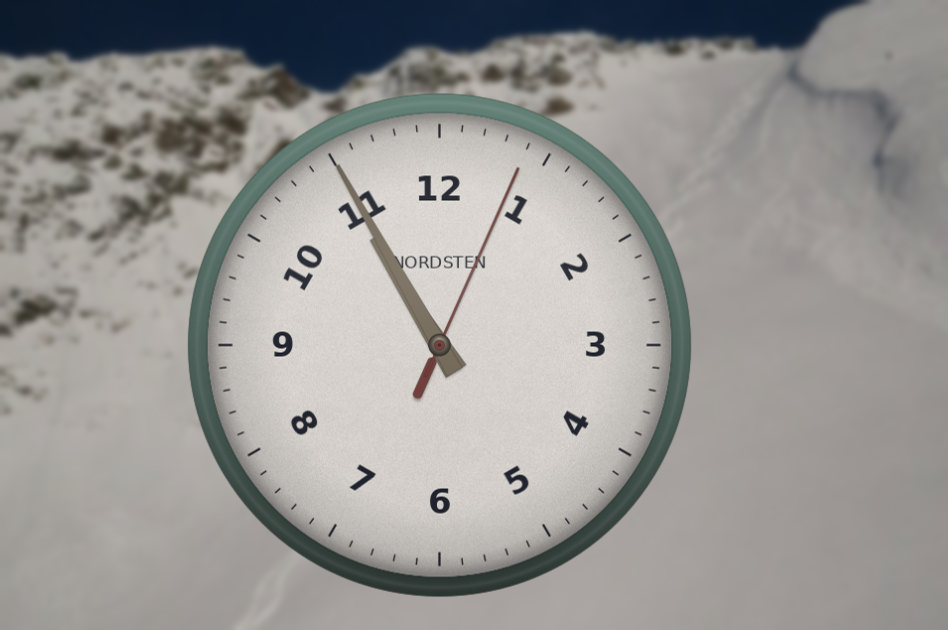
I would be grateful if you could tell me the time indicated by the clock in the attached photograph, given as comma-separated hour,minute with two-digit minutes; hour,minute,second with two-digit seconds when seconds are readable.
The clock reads 10,55,04
